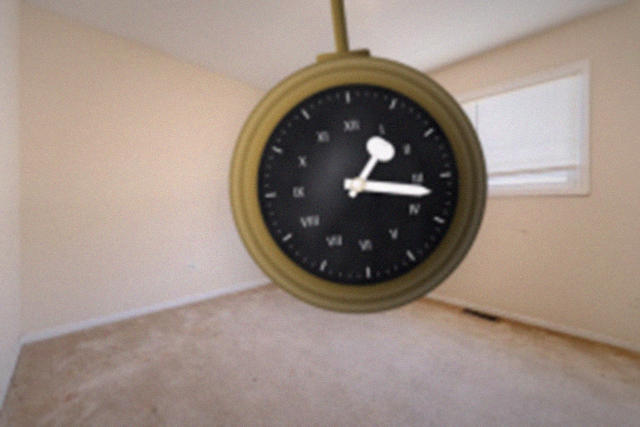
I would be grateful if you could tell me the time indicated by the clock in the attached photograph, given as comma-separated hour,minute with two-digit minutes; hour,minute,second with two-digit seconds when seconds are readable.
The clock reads 1,17
